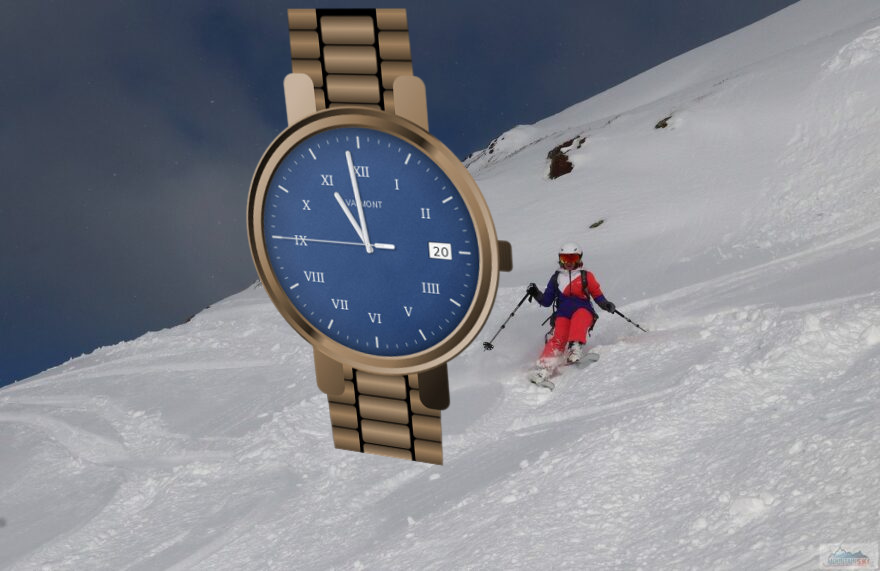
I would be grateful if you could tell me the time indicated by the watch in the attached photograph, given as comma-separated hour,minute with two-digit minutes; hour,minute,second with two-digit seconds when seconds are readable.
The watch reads 10,58,45
